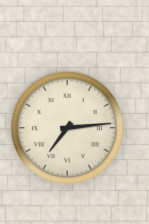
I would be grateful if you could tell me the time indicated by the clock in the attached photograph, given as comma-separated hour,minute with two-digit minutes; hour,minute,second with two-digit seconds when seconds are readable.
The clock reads 7,14
